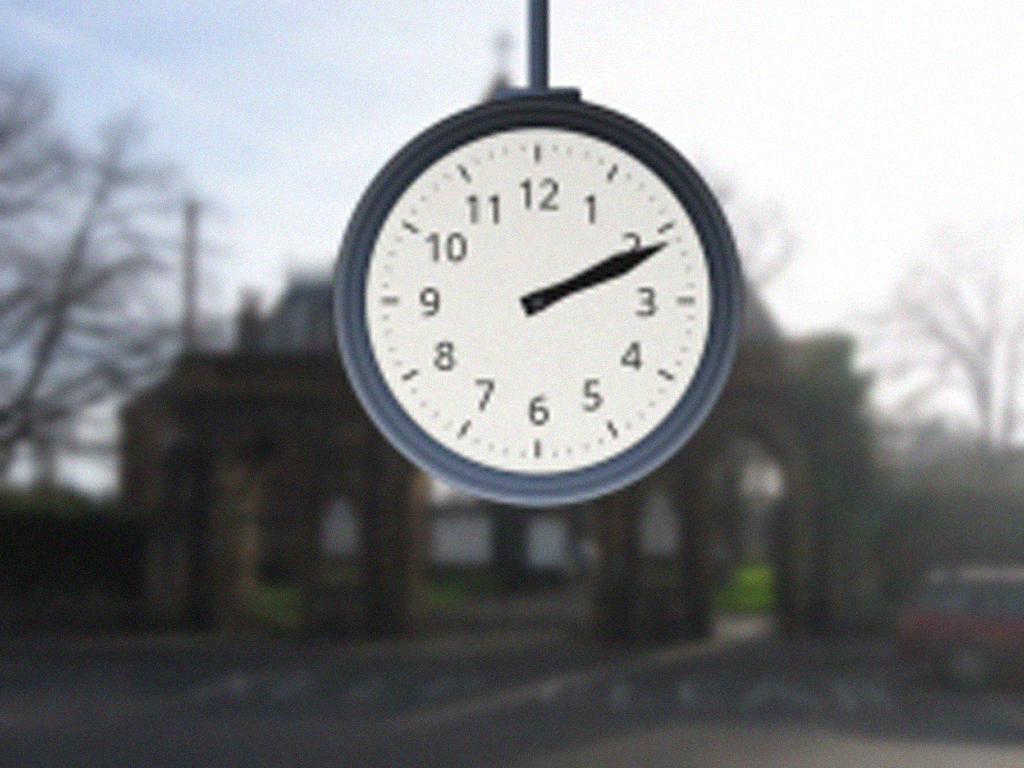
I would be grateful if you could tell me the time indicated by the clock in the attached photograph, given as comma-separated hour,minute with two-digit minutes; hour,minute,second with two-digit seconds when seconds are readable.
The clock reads 2,11
